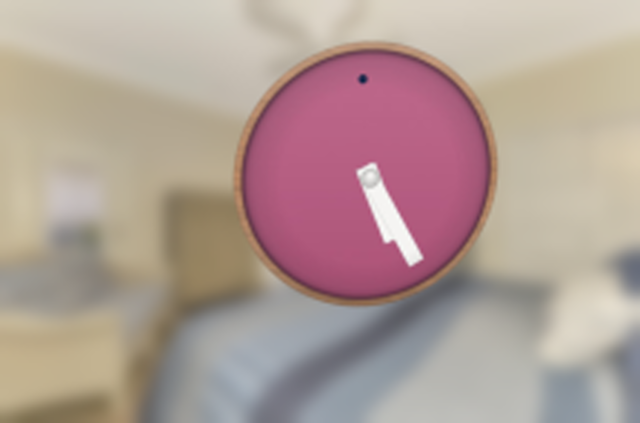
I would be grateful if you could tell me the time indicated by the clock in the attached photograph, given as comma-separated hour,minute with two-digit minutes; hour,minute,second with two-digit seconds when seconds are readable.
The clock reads 5,26
